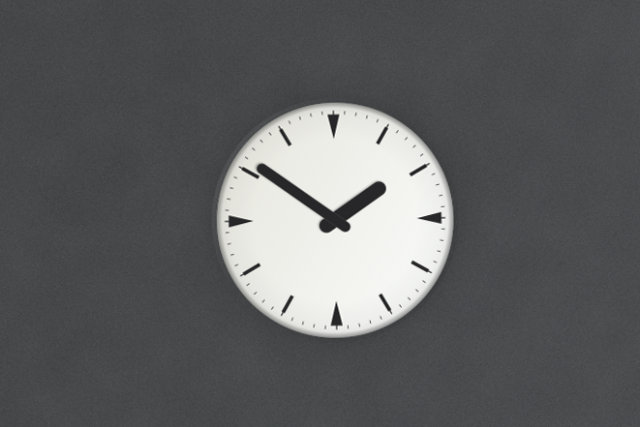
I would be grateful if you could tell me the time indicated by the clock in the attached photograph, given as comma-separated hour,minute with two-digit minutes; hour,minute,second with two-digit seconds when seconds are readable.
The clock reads 1,51
